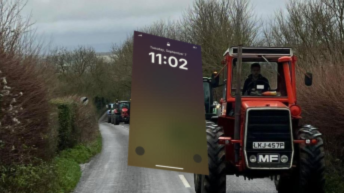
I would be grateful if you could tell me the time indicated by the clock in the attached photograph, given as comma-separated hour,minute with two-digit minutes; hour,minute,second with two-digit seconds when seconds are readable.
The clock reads 11,02
